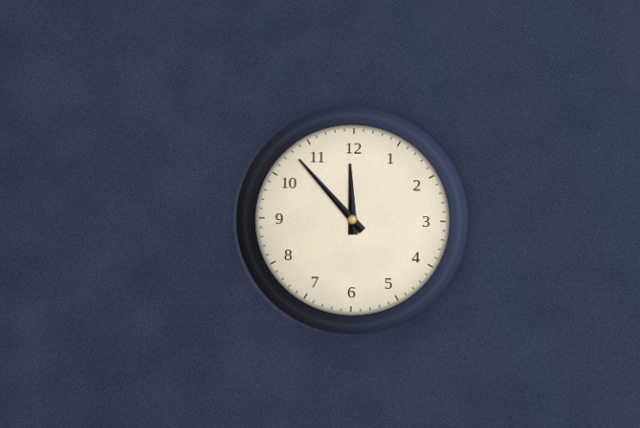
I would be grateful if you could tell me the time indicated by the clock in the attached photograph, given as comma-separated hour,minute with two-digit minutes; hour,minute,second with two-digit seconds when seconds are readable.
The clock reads 11,53
